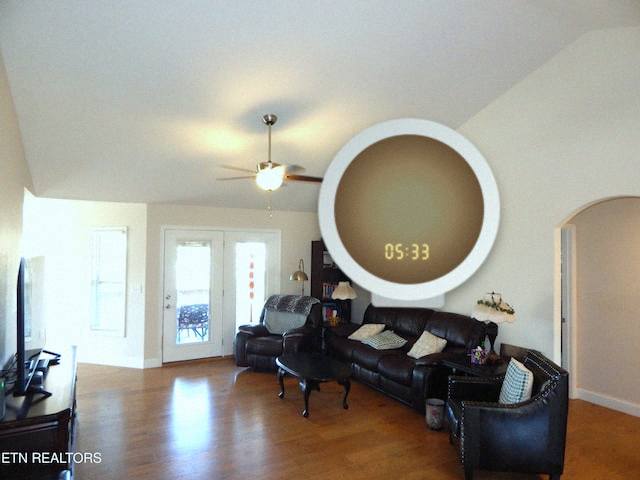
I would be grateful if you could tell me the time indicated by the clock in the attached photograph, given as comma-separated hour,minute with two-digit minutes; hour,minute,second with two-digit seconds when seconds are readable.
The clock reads 5,33
